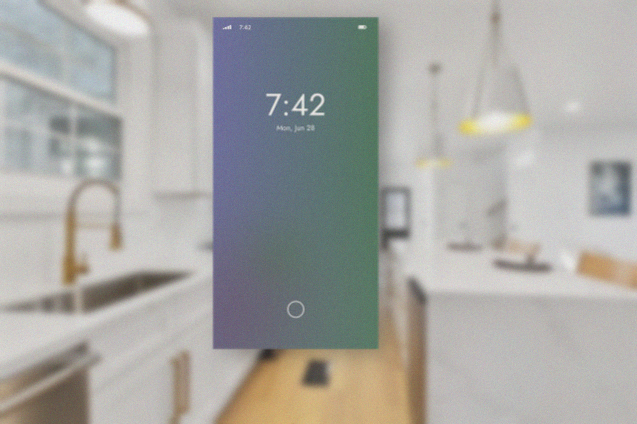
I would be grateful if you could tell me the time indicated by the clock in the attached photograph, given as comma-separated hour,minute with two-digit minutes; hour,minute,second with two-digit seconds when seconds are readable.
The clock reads 7,42
